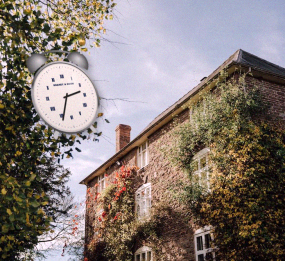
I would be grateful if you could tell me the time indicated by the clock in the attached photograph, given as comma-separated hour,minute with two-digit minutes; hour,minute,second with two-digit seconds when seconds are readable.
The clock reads 2,34
